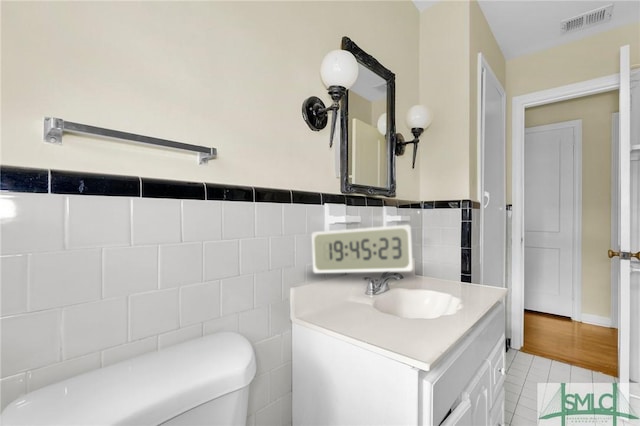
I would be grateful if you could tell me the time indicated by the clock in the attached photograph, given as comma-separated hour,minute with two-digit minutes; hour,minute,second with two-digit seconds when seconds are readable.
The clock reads 19,45,23
